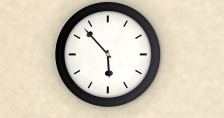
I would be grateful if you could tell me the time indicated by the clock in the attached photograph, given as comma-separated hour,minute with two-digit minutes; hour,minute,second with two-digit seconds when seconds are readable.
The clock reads 5,53
